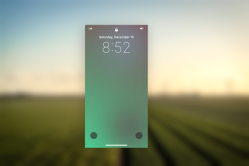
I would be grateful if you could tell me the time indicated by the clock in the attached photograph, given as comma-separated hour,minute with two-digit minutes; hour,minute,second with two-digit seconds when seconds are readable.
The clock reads 8,52
